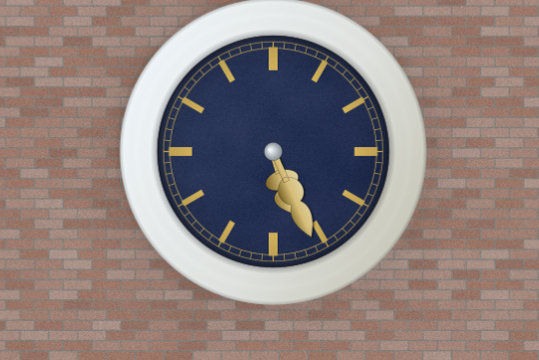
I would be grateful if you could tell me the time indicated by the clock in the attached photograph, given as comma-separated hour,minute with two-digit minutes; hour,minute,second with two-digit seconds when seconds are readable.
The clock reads 5,26
